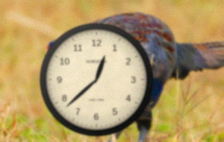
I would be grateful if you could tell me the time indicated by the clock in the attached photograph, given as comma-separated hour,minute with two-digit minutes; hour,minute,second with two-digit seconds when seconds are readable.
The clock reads 12,38
